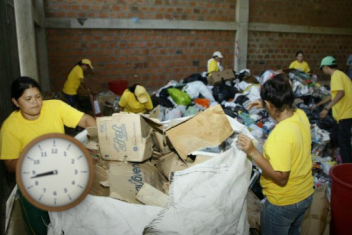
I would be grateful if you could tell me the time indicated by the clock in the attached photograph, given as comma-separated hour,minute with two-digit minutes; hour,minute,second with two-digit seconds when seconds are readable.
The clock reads 8,43
